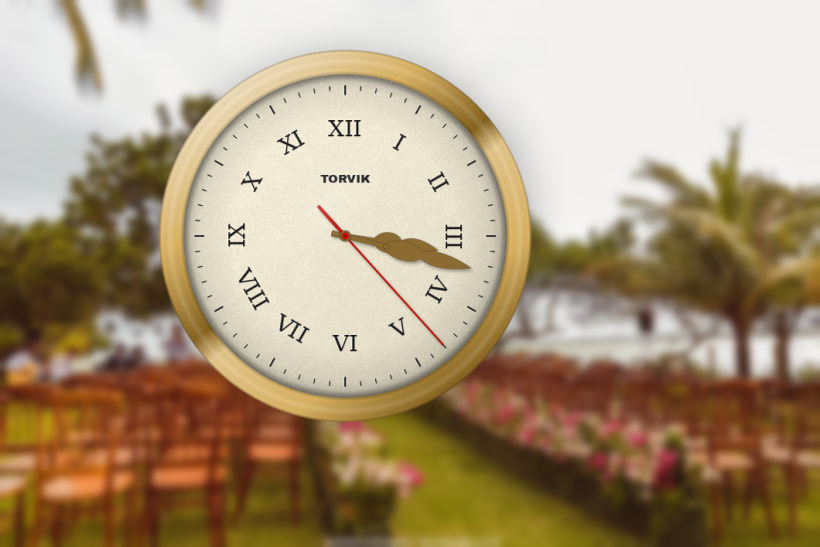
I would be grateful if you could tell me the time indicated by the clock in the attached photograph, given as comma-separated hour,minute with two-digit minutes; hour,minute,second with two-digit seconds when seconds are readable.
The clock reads 3,17,23
